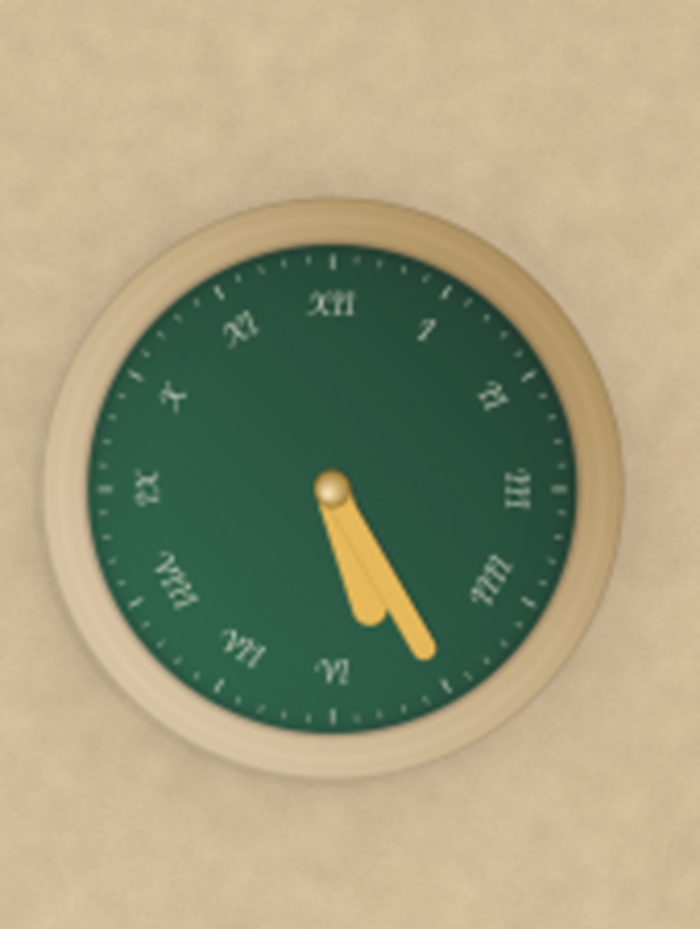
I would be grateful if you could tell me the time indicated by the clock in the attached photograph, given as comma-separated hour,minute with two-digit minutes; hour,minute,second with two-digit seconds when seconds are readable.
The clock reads 5,25
